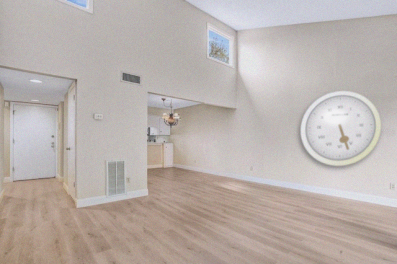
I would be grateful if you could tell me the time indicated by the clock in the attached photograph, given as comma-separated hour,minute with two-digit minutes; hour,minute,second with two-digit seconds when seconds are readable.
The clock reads 5,27
